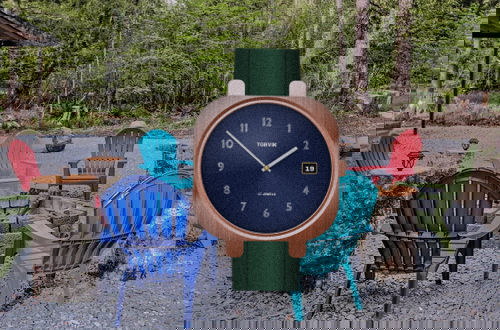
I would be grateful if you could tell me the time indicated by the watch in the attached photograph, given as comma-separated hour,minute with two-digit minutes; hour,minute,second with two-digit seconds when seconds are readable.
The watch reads 1,52
